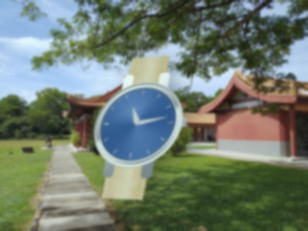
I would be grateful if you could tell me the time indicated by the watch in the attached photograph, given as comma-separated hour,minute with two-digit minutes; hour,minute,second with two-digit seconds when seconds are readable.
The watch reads 11,13
